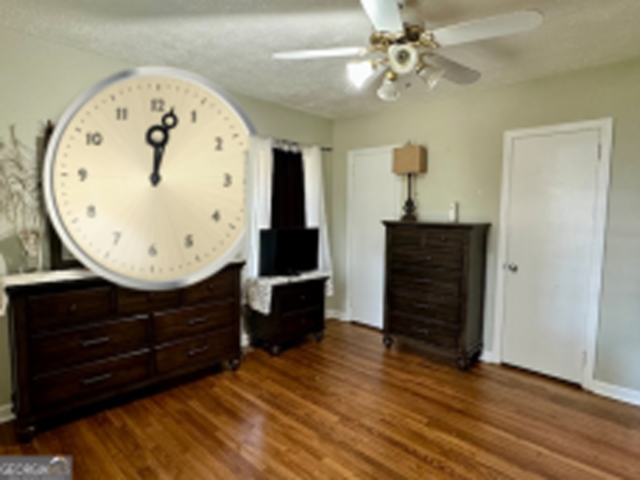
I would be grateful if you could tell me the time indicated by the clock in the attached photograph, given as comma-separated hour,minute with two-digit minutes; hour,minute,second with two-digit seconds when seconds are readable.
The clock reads 12,02
